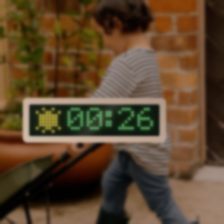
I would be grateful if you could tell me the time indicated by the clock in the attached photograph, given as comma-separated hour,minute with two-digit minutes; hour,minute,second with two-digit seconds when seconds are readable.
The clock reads 0,26
